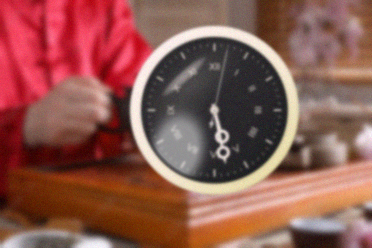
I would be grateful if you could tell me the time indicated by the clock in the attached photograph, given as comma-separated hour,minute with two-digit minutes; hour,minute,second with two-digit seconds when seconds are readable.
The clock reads 5,28,02
